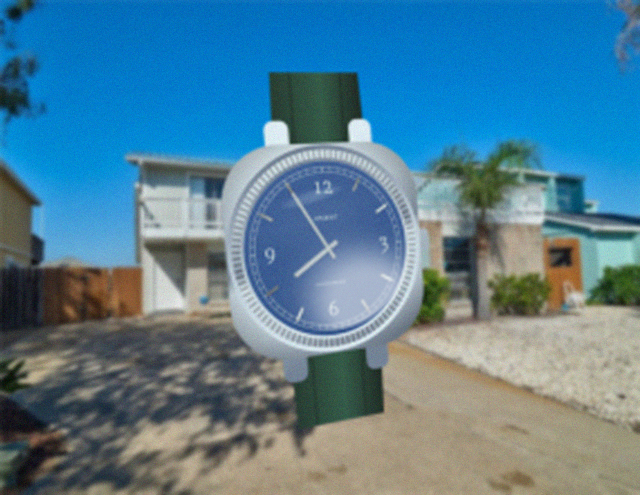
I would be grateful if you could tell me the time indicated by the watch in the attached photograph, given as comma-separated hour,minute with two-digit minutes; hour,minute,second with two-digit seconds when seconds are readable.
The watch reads 7,55
